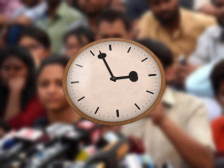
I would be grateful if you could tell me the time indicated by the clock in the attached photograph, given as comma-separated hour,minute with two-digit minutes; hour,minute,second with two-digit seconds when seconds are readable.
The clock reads 2,57
